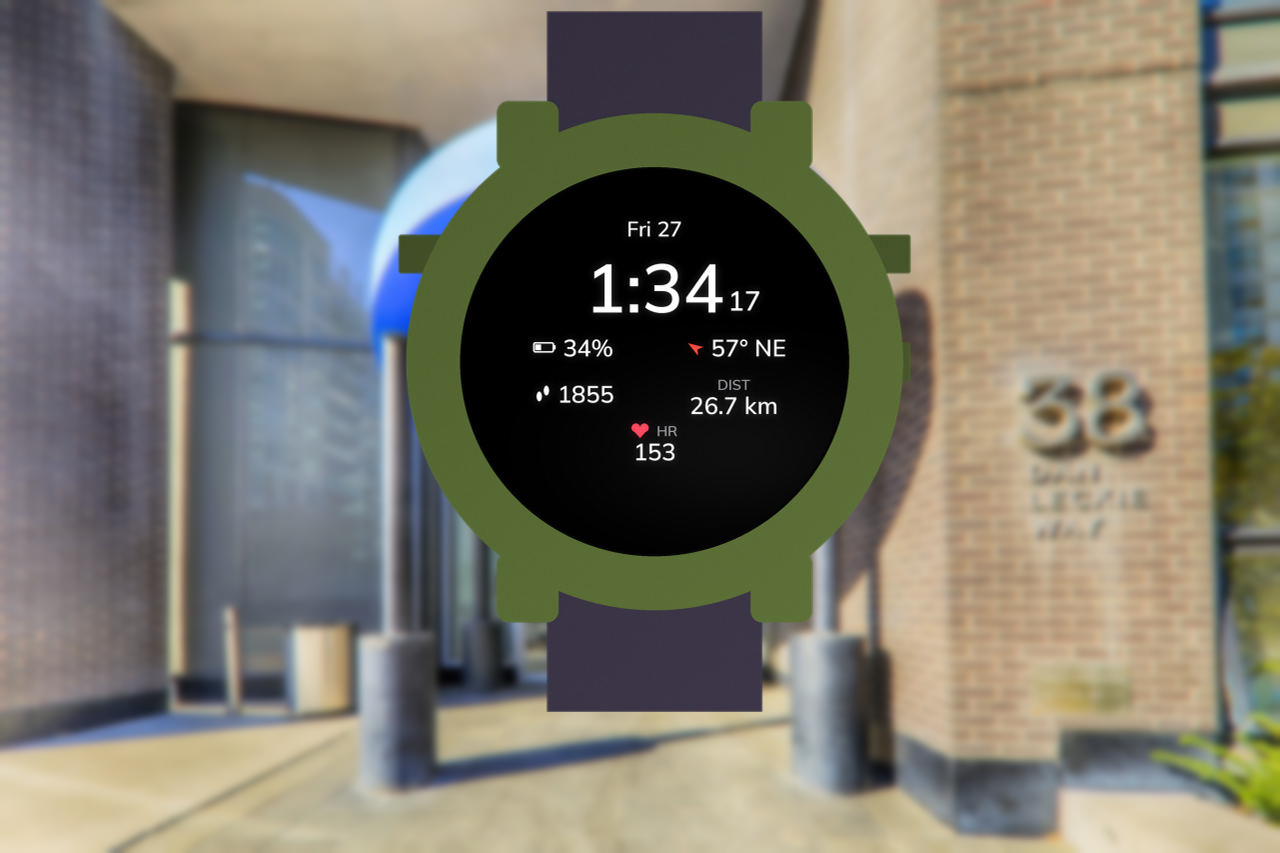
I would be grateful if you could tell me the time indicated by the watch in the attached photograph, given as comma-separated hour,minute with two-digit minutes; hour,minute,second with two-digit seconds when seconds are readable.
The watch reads 1,34,17
